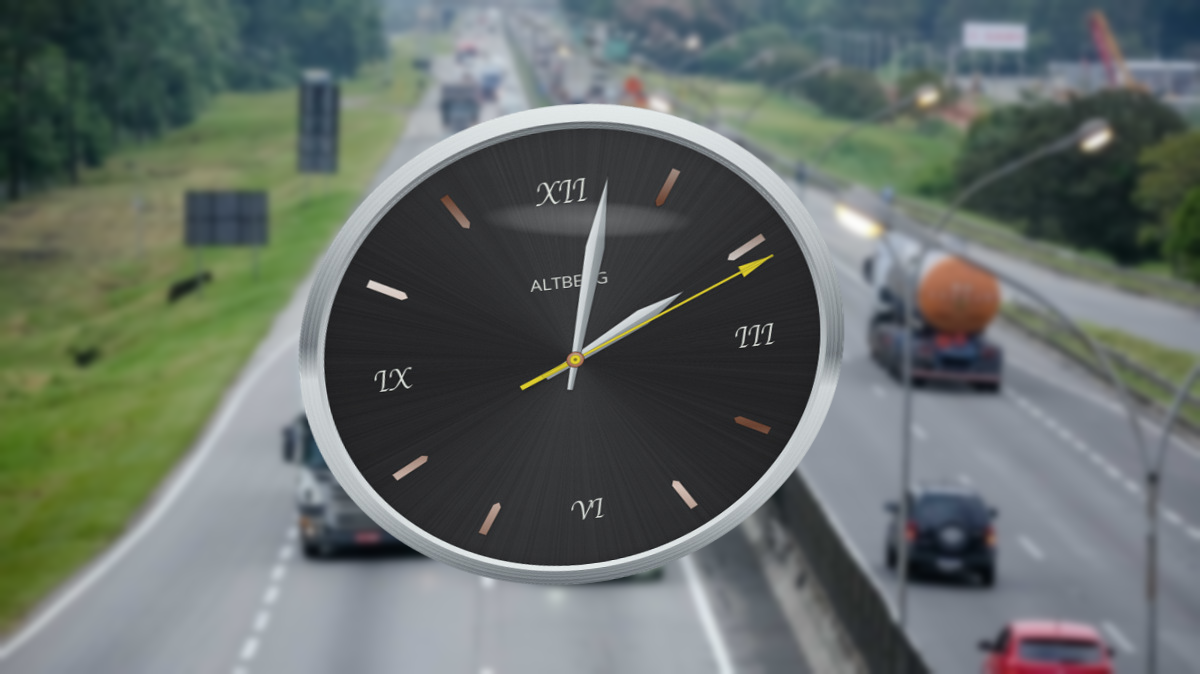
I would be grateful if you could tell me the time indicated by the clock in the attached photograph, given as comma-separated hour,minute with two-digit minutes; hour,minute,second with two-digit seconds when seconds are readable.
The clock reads 2,02,11
